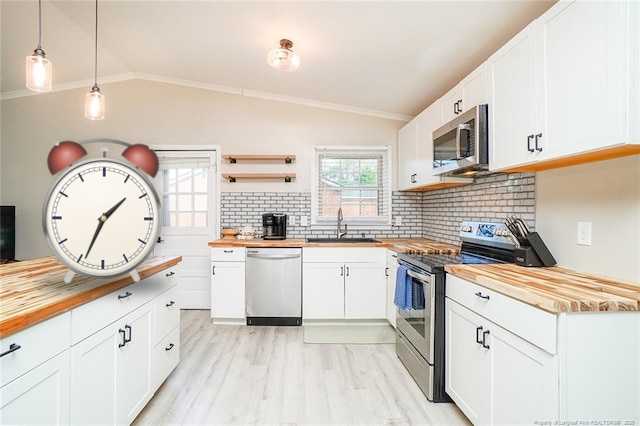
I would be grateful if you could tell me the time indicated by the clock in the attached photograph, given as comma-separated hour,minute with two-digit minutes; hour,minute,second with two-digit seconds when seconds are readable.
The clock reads 1,34
